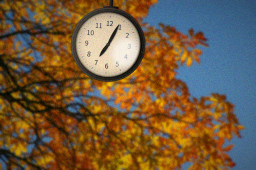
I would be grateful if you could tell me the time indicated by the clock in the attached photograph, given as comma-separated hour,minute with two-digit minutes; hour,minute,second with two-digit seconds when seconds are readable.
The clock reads 7,04
